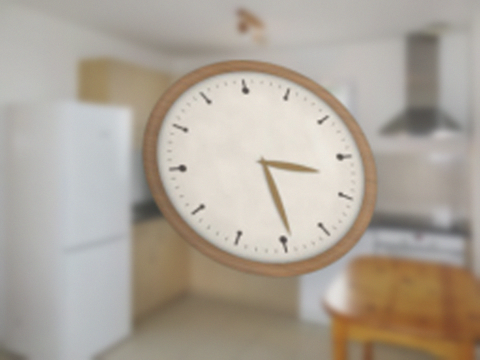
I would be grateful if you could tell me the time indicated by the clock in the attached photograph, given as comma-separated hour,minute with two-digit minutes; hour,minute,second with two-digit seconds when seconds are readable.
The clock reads 3,29
